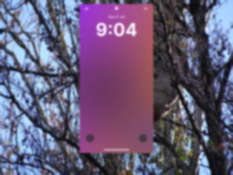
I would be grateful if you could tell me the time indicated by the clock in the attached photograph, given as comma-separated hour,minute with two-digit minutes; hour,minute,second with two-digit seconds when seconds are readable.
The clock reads 9,04
